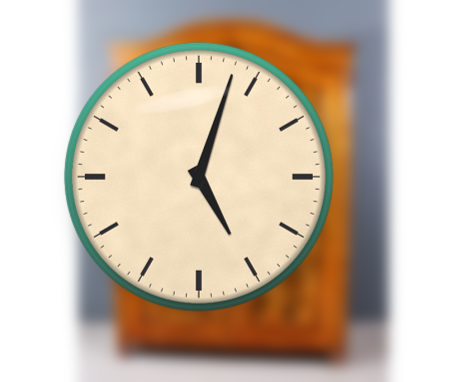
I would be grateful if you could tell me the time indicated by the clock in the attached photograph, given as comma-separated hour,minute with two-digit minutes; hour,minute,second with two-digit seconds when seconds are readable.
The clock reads 5,03
